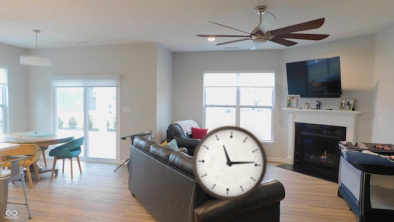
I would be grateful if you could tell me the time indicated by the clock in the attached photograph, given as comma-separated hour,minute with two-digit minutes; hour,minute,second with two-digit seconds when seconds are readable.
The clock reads 11,14
